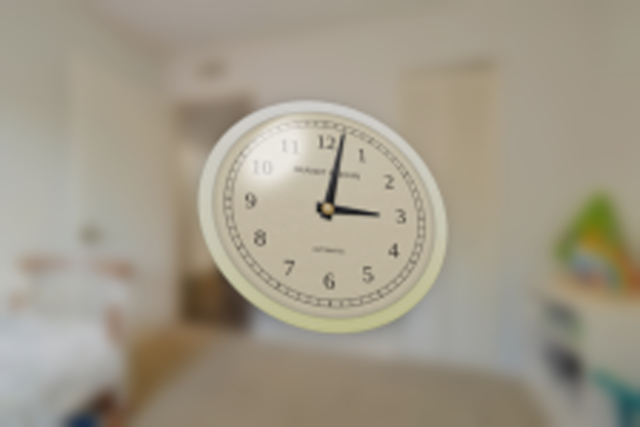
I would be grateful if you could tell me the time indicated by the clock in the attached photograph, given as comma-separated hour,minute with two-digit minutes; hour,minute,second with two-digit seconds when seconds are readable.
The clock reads 3,02
